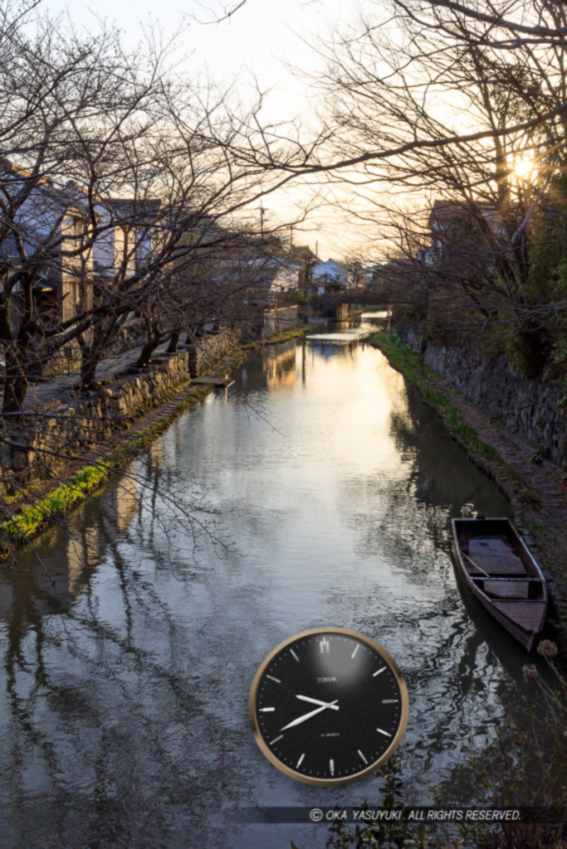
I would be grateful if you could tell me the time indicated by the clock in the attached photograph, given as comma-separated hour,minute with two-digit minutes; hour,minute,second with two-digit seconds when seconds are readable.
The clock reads 9,41
